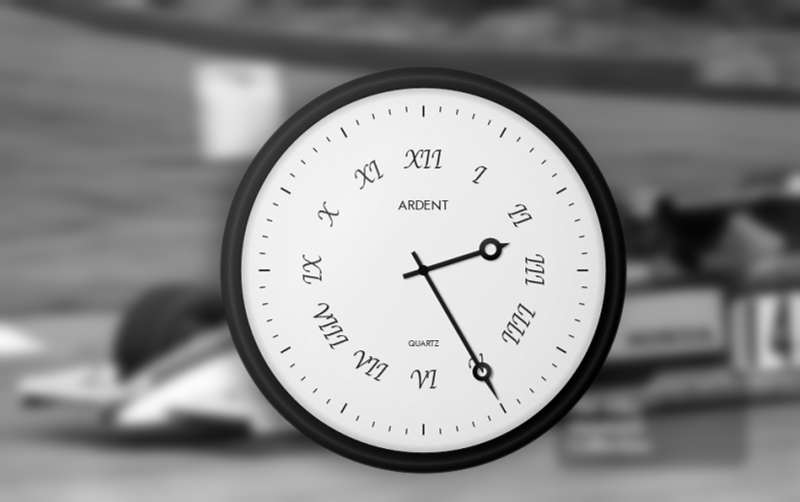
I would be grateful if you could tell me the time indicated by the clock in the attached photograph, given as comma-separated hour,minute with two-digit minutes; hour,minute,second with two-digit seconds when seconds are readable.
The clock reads 2,25
